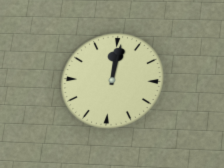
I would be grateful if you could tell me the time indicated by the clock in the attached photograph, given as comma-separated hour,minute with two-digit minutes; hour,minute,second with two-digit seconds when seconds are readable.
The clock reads 12,01
